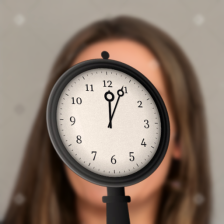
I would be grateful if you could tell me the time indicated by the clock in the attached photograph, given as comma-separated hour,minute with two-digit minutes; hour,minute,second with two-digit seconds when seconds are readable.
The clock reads 12,04
